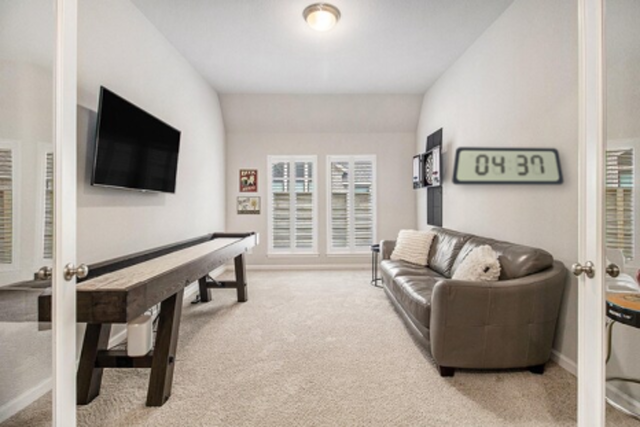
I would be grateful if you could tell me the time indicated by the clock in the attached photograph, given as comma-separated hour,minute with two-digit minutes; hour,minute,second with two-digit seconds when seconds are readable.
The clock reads 4,37
